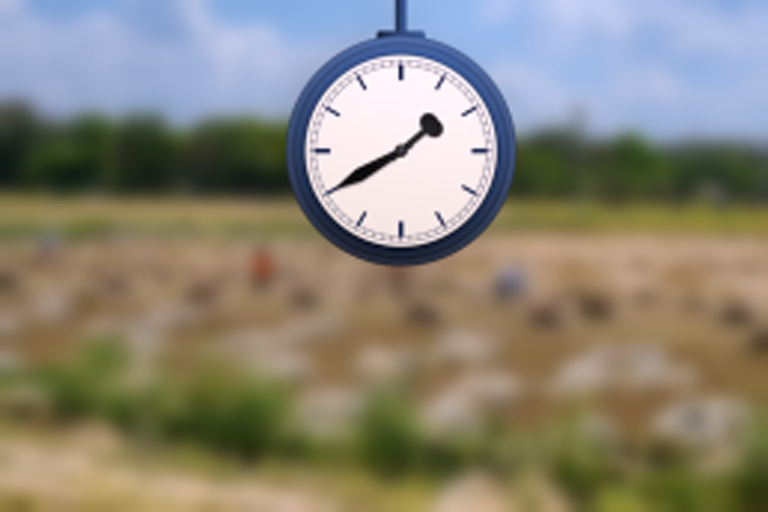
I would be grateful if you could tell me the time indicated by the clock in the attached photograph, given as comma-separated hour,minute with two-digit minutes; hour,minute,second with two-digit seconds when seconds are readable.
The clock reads 1,40
